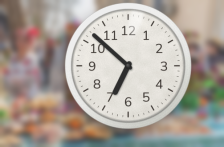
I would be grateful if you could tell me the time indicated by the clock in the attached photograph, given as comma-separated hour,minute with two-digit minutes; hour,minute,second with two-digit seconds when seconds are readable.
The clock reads 6,52
